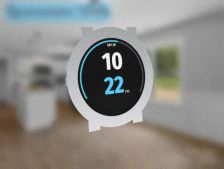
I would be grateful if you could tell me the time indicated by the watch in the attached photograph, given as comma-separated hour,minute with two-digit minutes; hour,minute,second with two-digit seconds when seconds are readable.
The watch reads 10,22
